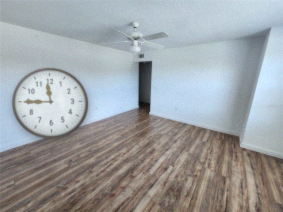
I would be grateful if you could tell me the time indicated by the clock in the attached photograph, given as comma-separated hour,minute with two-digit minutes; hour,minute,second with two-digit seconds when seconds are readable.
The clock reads 11,45
